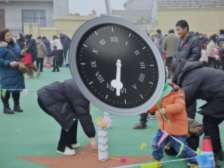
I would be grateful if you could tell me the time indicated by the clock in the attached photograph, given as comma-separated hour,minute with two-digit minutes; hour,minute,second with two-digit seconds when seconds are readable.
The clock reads 6,32
